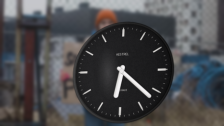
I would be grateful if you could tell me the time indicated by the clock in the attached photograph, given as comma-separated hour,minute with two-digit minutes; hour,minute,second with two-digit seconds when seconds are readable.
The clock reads 6,22
